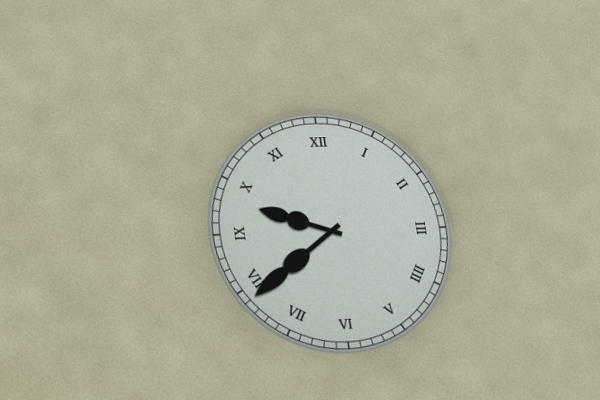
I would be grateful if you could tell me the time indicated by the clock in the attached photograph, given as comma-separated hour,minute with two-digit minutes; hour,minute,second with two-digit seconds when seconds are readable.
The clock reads 9,39
